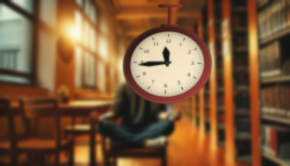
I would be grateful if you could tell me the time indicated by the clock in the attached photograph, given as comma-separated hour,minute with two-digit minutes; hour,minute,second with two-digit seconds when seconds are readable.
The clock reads 11,44
